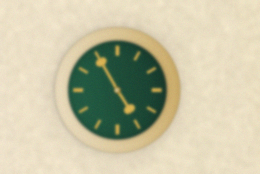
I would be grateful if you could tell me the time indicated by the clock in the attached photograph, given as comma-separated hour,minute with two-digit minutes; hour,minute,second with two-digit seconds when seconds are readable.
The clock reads 4,55
